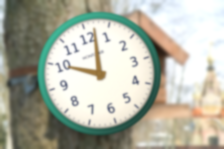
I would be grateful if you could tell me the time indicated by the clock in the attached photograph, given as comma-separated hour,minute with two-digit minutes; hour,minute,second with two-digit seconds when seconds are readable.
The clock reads 10,02
